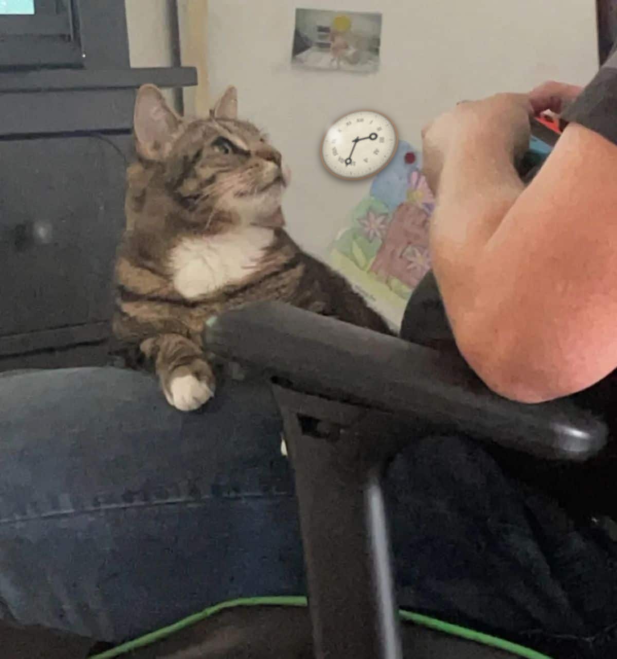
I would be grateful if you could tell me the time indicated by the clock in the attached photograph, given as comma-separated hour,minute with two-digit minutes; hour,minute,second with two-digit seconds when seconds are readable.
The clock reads 2,32
